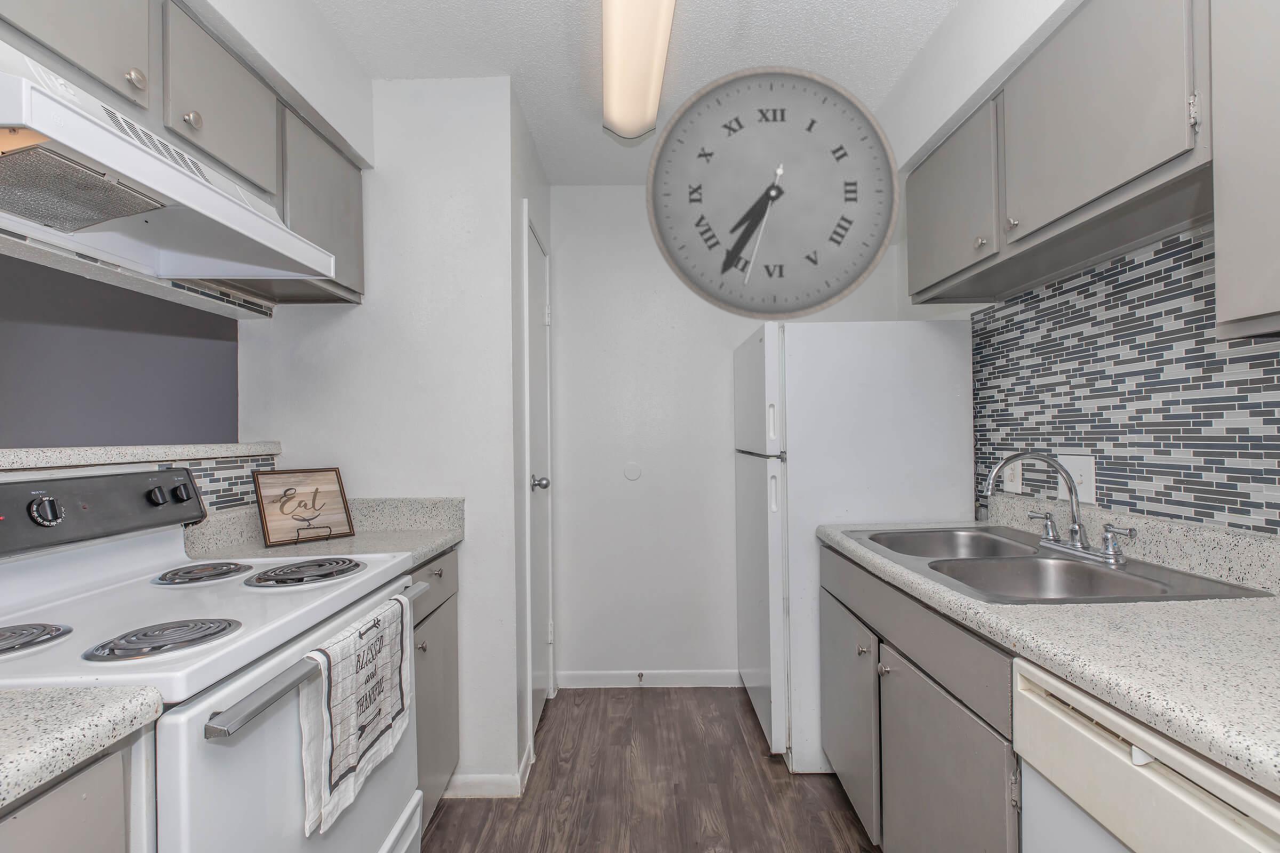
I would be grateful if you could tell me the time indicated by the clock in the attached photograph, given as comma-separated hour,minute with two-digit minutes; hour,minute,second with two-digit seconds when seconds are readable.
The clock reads 7,35,33
